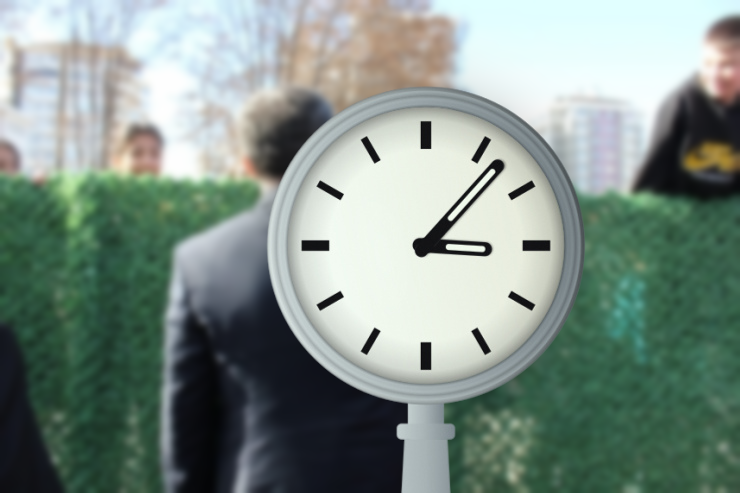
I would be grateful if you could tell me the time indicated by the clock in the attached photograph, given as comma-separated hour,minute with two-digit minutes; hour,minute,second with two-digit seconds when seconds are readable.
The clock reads 3,07
